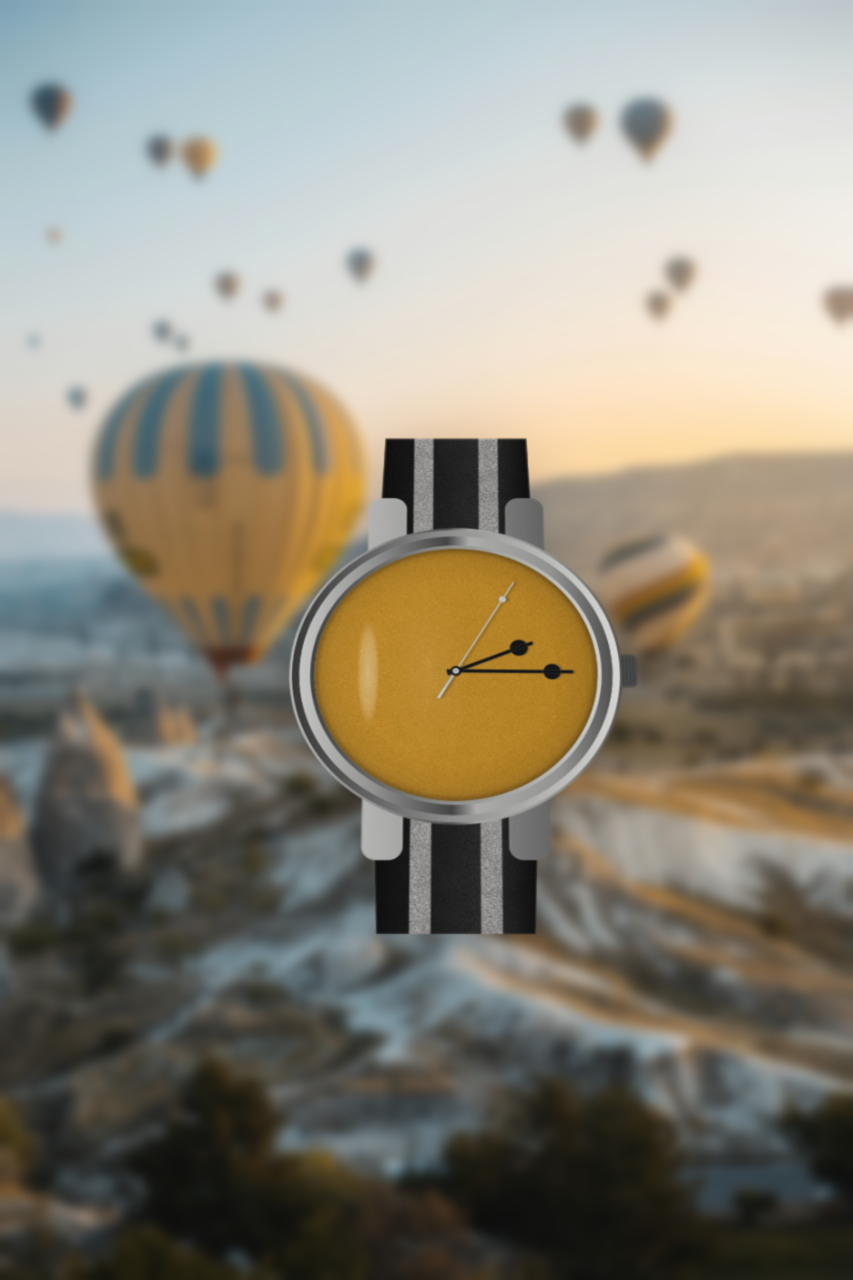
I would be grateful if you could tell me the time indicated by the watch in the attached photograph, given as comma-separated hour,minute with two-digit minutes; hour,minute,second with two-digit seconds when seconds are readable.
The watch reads 2,15,05
